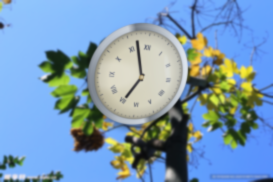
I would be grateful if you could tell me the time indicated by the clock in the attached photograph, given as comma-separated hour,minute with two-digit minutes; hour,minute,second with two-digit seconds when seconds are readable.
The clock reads 6,57
